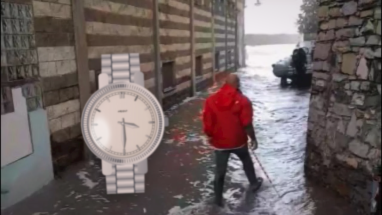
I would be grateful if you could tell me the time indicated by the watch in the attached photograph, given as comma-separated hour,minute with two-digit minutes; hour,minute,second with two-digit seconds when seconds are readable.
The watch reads 3,30
